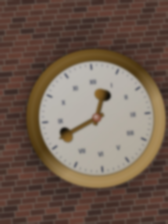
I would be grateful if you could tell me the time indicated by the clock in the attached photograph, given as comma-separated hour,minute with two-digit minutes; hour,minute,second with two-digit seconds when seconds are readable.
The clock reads 12,41
